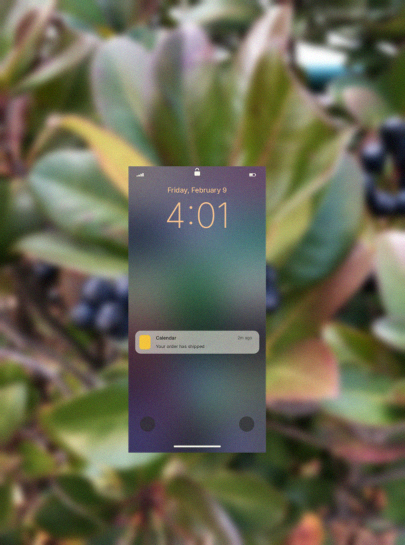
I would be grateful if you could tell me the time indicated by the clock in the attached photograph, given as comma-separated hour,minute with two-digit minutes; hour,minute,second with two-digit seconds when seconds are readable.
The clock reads 4,01
